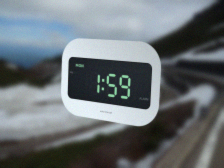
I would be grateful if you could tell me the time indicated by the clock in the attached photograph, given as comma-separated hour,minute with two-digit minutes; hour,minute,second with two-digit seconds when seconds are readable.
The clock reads 1,59
